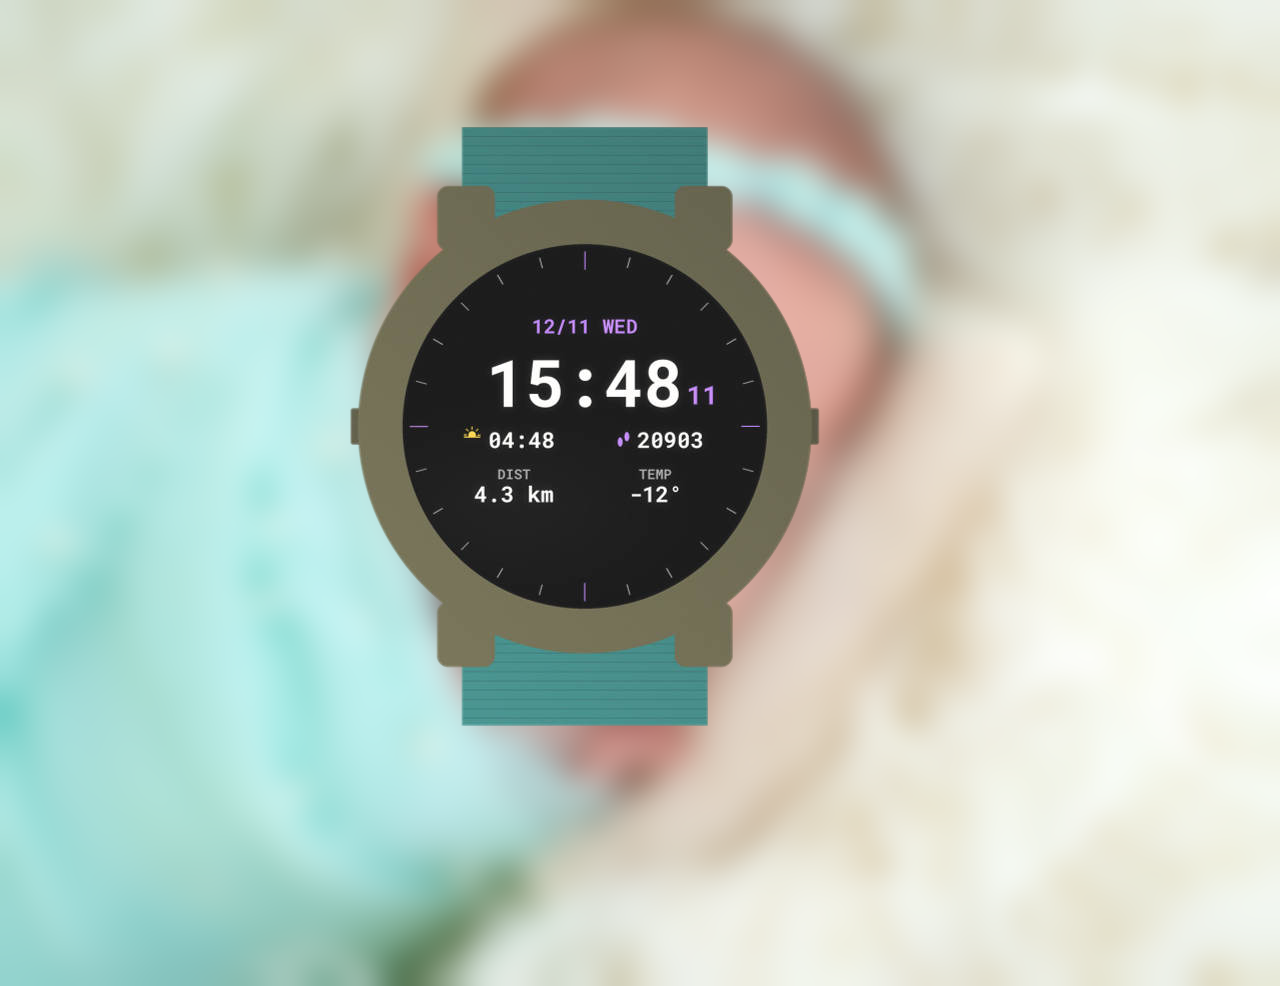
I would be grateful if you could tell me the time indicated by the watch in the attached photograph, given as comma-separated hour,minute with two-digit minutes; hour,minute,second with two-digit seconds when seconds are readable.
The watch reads 15,48,11
